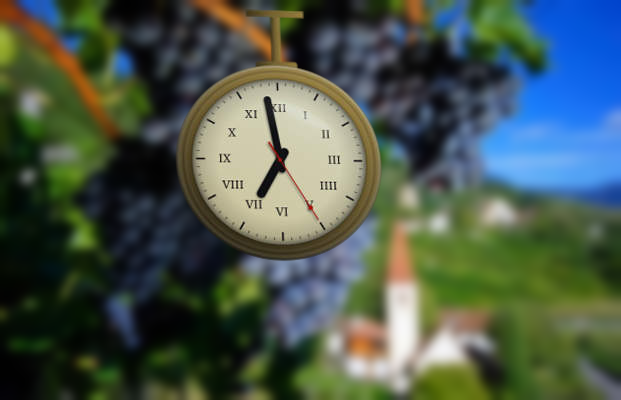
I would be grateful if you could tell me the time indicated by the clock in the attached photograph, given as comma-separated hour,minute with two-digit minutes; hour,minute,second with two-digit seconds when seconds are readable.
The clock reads 6,58,25
